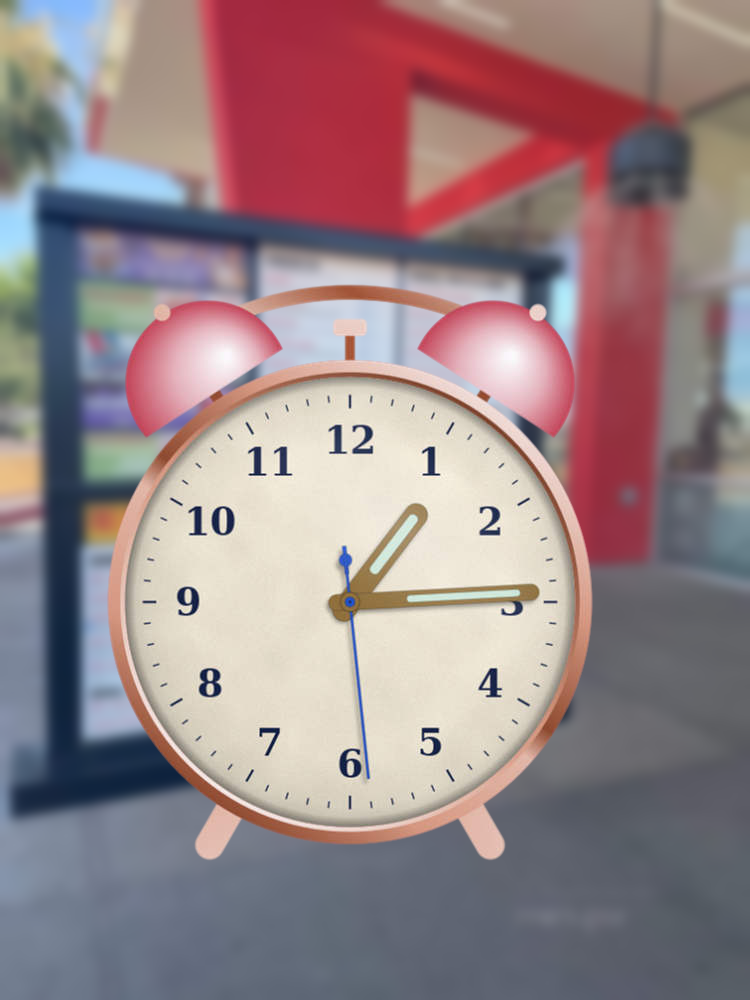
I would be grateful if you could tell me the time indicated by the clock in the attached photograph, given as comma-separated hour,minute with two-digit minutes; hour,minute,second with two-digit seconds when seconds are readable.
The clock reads 1,14,29
